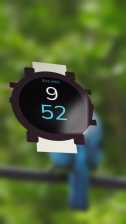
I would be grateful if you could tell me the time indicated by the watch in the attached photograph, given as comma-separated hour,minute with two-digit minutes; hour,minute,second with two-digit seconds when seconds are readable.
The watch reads 9,52
